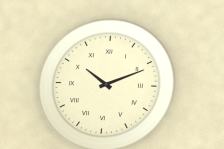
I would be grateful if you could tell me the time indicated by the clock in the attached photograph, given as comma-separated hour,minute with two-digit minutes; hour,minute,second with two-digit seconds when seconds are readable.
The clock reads 10,11
